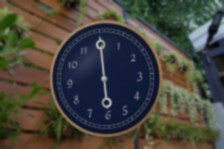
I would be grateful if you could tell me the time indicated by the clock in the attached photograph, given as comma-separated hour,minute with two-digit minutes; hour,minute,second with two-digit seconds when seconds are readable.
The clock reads 6,00
